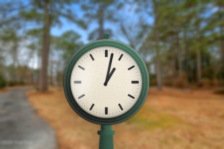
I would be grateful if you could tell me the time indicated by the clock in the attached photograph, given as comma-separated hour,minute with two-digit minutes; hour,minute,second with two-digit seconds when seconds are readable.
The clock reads 1,02
